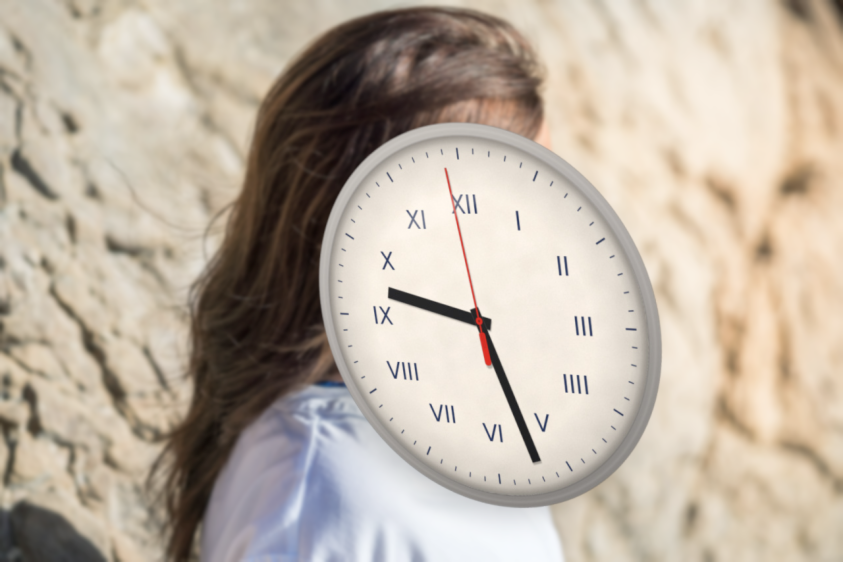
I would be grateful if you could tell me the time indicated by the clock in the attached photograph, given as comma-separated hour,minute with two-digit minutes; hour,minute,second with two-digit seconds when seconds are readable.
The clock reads 9,26,59
